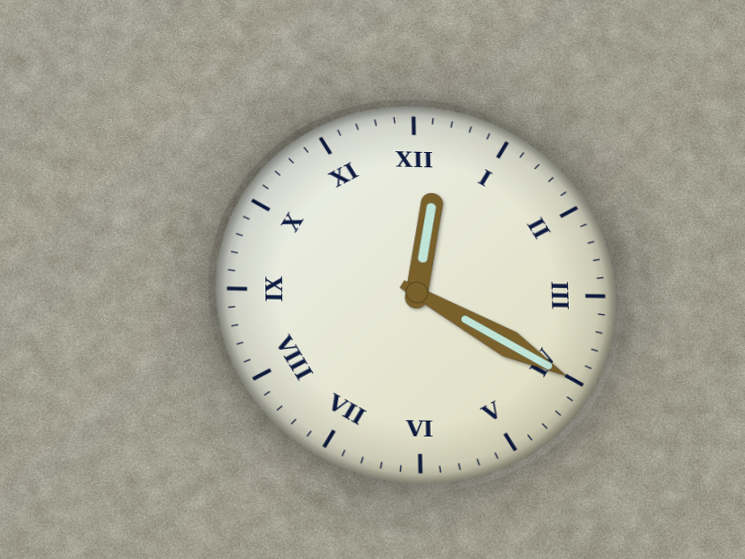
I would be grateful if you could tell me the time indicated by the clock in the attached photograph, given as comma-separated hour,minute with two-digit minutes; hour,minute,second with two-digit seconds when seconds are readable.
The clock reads 12,20
